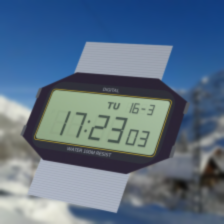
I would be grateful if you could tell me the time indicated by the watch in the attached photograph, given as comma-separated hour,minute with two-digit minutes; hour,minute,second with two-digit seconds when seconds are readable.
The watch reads 17,23,03
